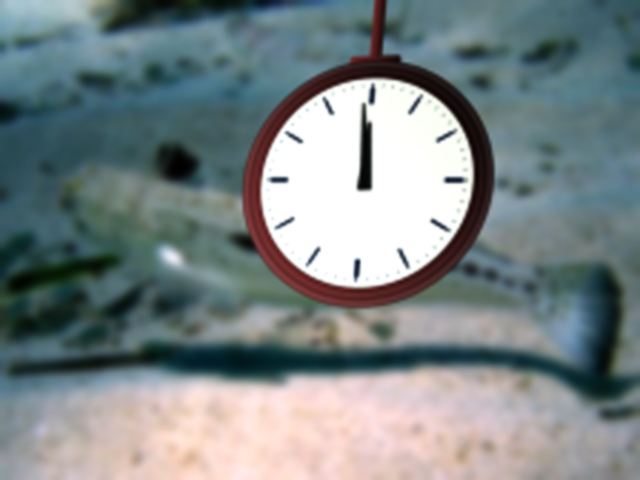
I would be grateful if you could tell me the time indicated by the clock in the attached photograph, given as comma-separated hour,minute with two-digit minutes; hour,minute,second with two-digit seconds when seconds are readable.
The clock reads 11,59
